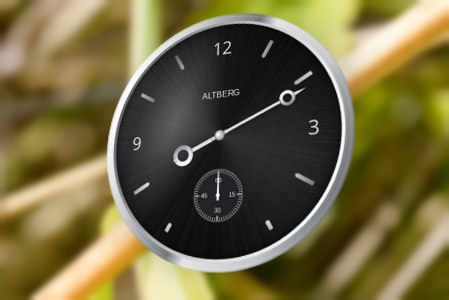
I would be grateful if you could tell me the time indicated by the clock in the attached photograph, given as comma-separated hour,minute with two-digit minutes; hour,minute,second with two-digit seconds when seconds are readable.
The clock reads 8,11
